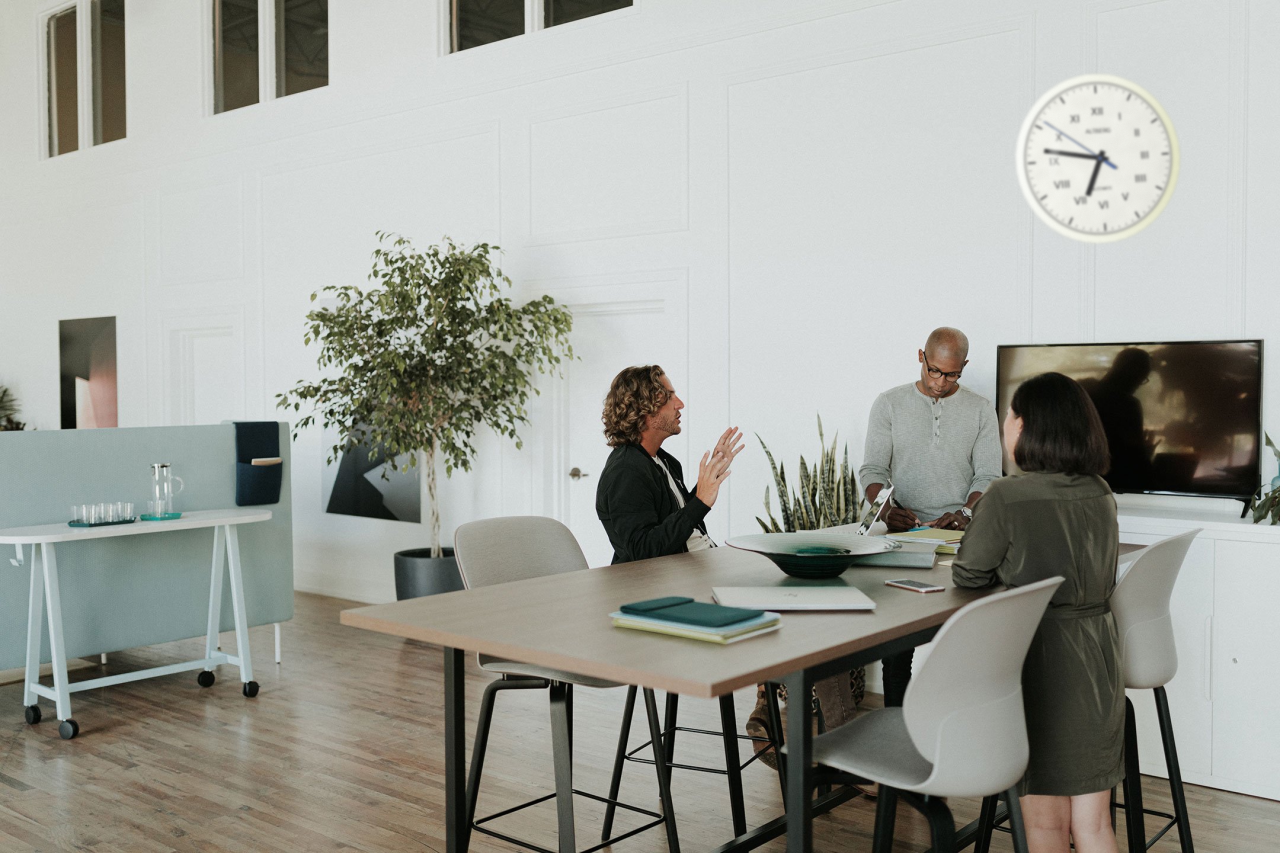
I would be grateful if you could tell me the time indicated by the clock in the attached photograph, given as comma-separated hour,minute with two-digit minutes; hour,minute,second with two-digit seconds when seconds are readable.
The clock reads 6,46,51
